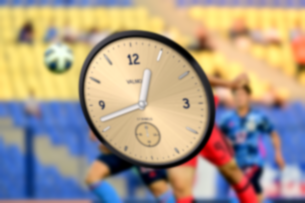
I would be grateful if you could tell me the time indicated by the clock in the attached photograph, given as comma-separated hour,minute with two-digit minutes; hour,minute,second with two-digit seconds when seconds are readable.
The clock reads 12,42
